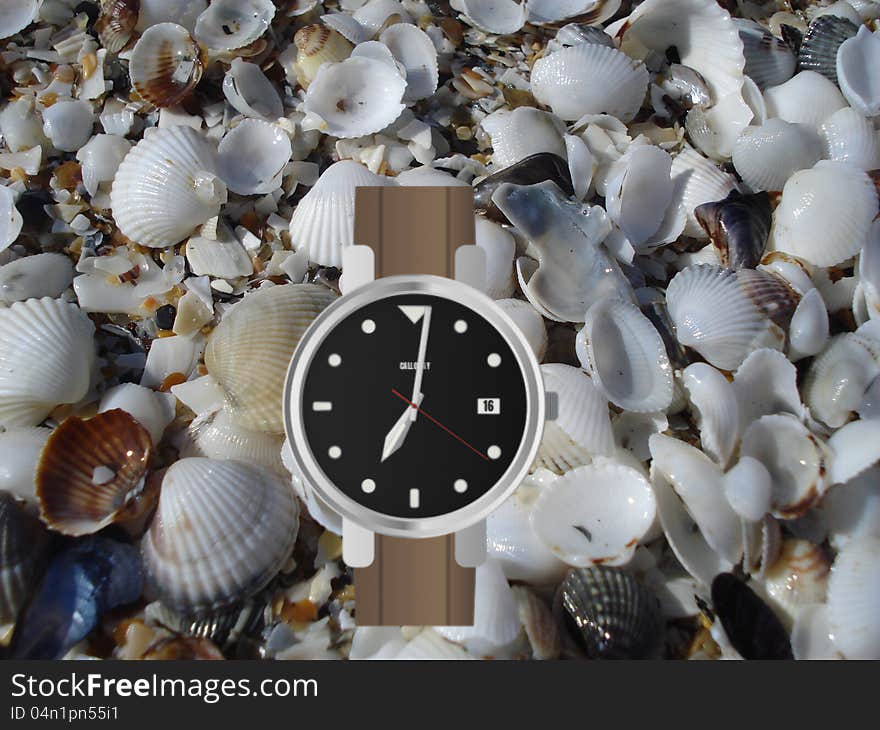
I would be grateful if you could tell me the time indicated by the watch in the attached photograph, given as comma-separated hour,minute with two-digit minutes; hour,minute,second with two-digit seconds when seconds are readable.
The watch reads 7,01,21
